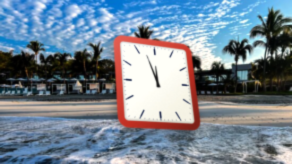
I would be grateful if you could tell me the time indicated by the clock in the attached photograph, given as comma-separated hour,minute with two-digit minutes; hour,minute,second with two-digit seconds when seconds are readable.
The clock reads 11,57
